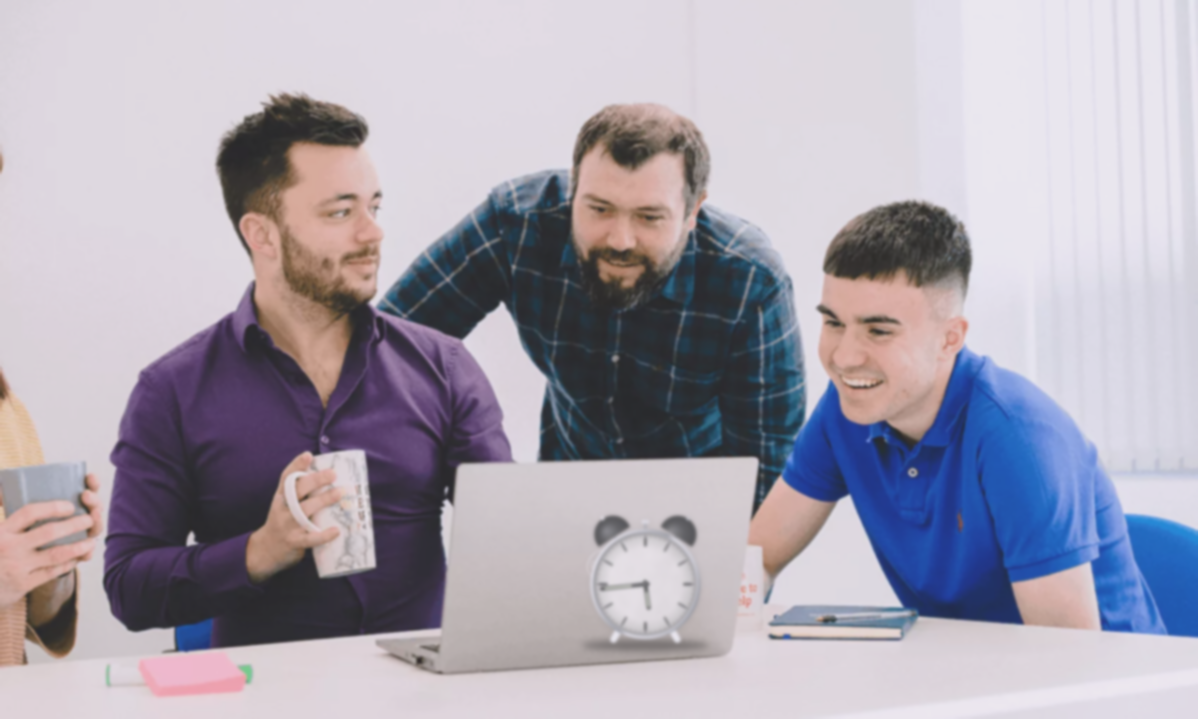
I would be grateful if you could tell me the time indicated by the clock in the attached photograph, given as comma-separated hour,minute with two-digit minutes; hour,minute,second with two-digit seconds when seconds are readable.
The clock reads 5,44
